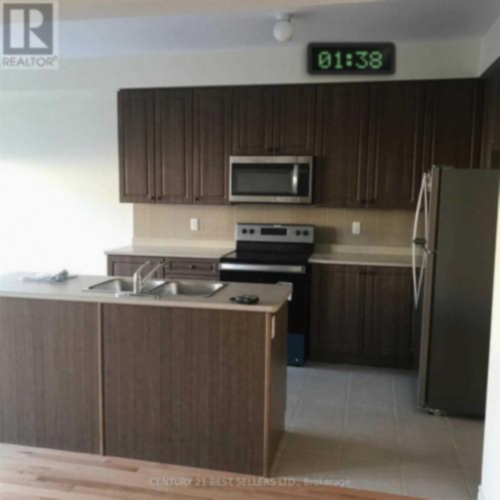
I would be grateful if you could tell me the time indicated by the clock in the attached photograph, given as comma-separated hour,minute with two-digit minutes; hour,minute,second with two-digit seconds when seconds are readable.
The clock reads 1,38
